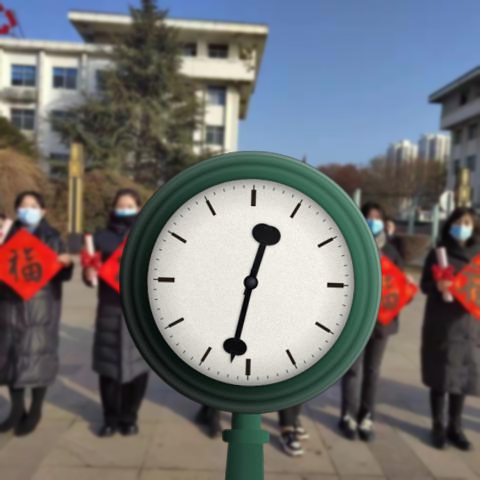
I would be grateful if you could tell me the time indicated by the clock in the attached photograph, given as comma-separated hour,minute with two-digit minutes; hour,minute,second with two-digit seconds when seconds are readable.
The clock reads 12,32
